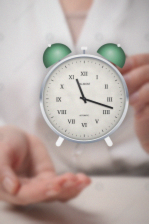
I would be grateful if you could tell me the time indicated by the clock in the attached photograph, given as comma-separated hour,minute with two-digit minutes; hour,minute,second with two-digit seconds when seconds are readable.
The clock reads 11,18
